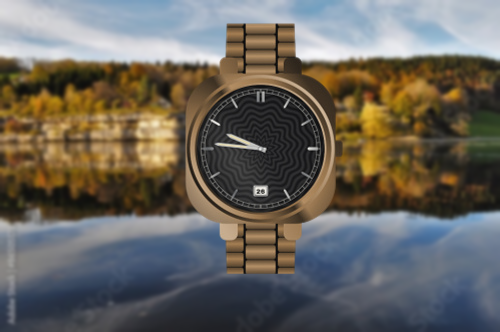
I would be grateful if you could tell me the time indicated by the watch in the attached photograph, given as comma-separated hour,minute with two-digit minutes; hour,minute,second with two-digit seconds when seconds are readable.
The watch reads 9,46
